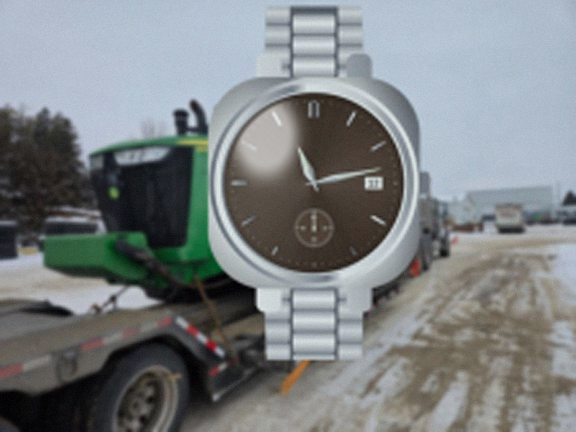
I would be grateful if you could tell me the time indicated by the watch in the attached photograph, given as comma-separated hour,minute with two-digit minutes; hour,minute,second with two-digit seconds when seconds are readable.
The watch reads 11,13
